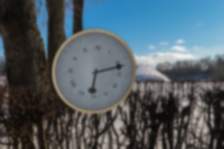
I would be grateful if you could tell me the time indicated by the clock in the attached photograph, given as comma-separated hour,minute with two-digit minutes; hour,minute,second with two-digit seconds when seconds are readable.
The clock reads 6,12
